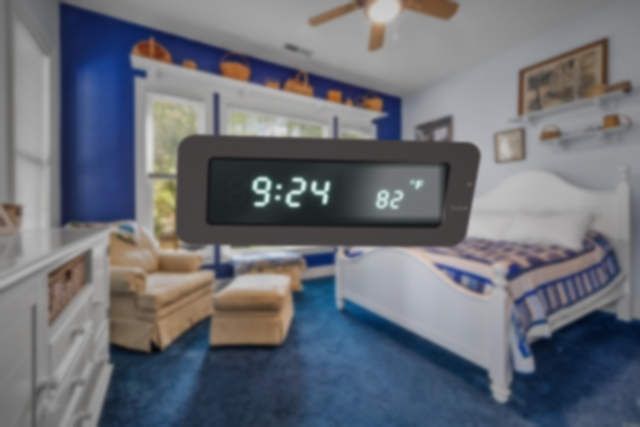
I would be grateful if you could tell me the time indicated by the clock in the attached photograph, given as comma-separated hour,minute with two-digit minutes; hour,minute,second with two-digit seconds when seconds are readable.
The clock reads 9,24
